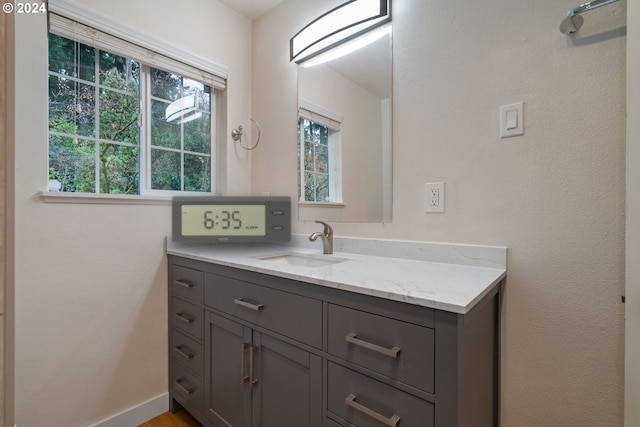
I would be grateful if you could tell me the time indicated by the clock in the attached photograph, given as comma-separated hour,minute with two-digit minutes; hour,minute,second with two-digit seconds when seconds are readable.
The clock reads 6,35
